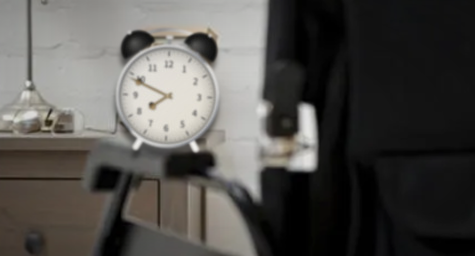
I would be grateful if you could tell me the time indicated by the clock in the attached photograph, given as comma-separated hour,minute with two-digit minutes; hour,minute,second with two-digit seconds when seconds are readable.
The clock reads 7,49
